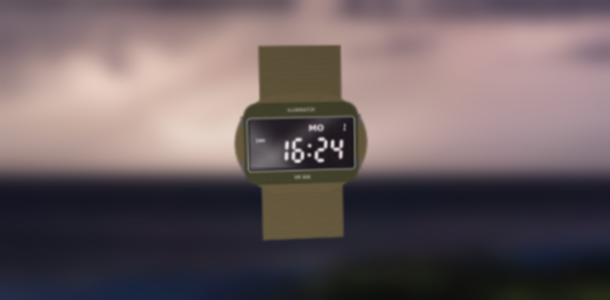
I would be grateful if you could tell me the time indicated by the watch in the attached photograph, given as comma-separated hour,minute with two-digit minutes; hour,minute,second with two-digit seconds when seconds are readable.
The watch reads 16,24
